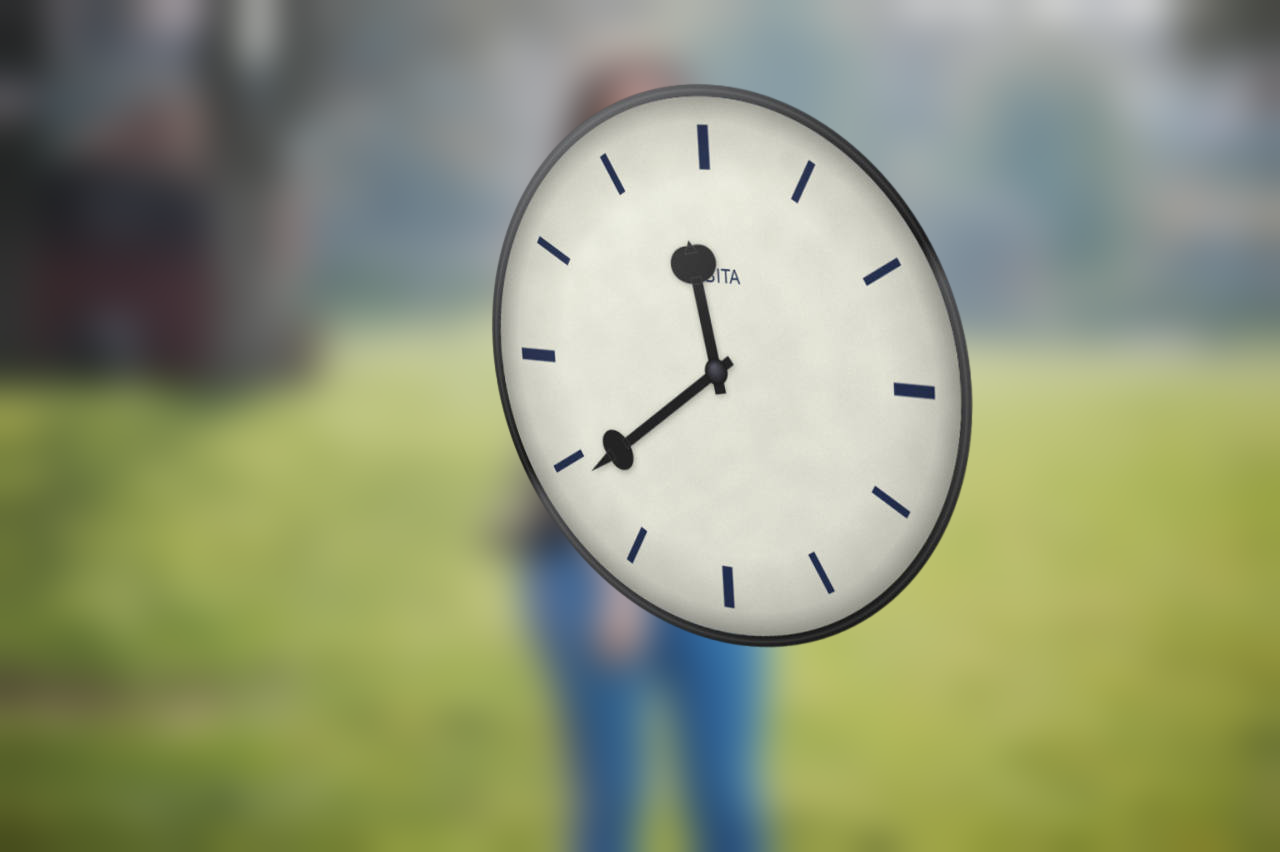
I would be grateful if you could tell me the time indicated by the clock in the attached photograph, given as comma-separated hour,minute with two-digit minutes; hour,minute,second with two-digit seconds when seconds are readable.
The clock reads 11,39
